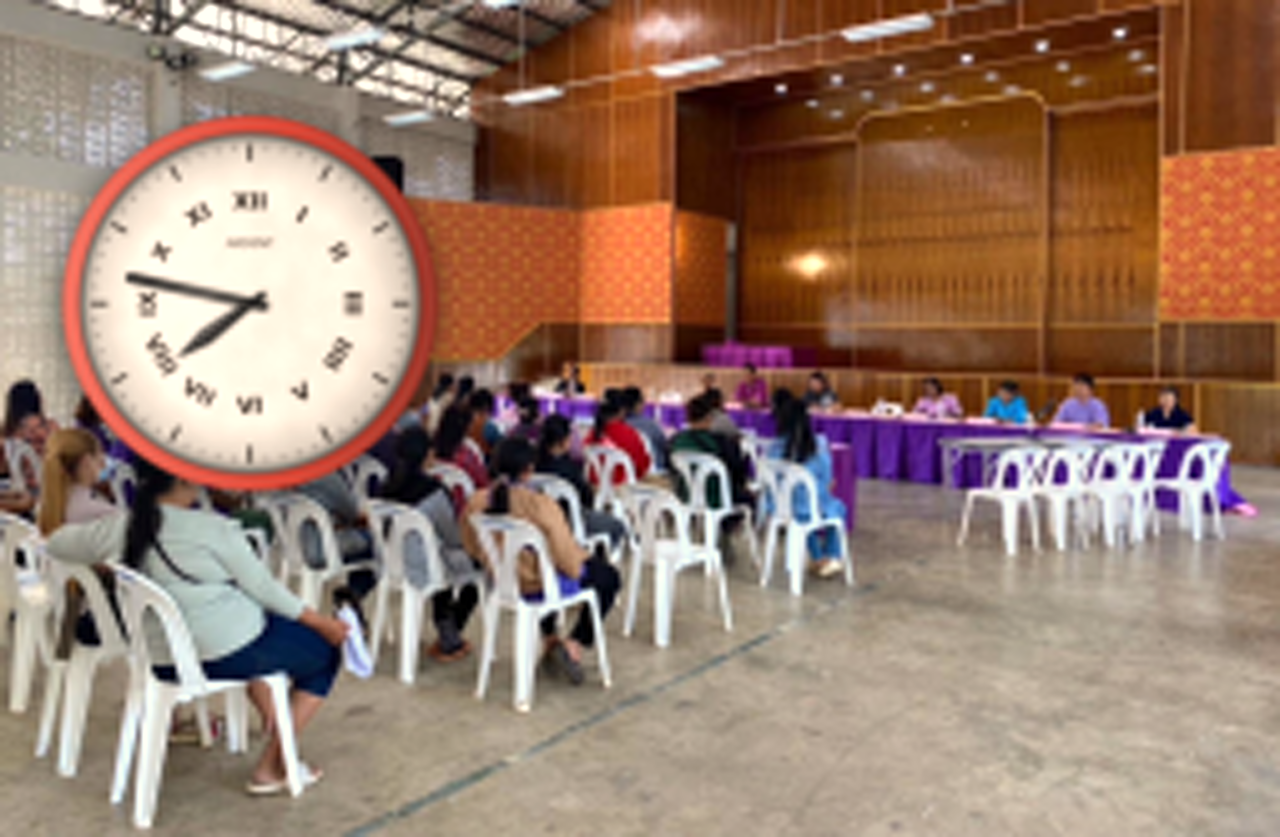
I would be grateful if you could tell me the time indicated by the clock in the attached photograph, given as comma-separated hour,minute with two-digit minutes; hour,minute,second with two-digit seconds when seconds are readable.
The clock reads 7,47
